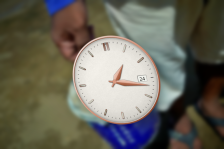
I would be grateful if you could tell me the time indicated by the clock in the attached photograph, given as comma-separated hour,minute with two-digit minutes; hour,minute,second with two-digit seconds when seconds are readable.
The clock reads 1,17
